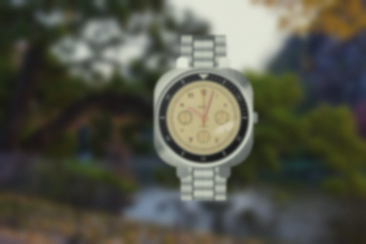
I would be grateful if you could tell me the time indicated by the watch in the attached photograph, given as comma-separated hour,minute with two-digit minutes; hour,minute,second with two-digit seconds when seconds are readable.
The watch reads 10,03
